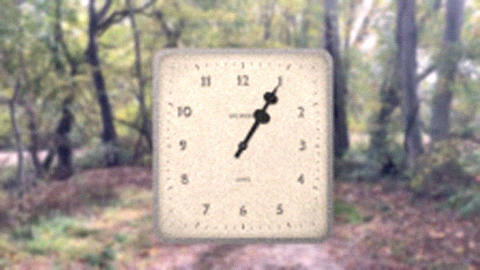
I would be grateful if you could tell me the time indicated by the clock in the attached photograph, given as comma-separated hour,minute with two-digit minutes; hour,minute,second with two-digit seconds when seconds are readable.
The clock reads 1,05
